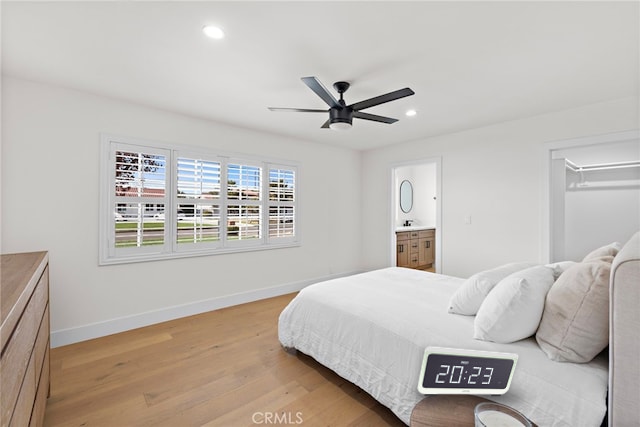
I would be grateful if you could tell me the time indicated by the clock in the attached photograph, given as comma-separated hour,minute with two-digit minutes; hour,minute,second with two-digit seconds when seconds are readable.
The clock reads 20,23
